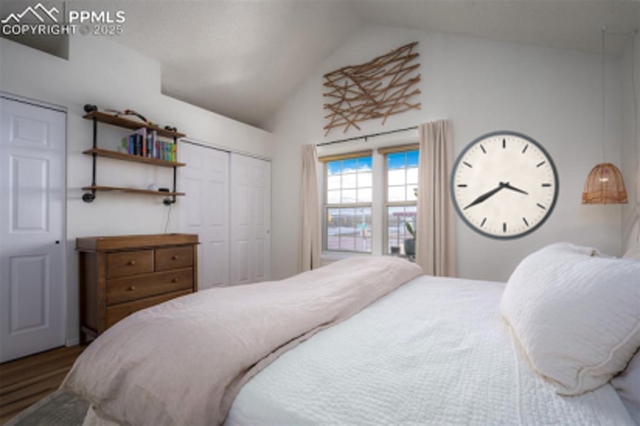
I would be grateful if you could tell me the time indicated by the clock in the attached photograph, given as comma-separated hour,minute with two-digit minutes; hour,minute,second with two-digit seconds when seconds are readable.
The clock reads 3,40
